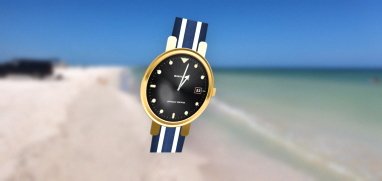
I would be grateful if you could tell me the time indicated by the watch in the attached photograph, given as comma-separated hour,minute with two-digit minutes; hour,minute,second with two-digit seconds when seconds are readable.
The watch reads 1,02
